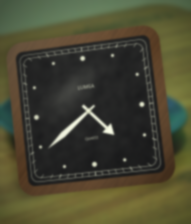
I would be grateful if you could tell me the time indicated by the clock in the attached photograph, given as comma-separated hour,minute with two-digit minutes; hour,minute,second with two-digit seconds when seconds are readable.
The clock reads 4,39
